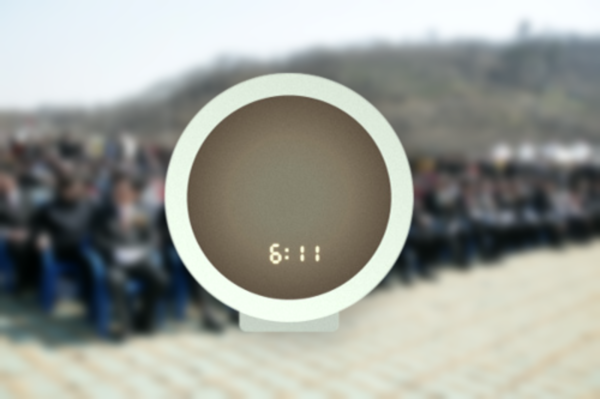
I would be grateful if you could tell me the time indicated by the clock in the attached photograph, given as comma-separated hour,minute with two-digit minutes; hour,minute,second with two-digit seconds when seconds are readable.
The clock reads 6,11
